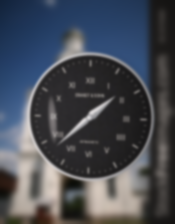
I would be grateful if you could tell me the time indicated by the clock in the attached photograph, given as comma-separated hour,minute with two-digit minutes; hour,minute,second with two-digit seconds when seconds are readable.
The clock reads 1,38
